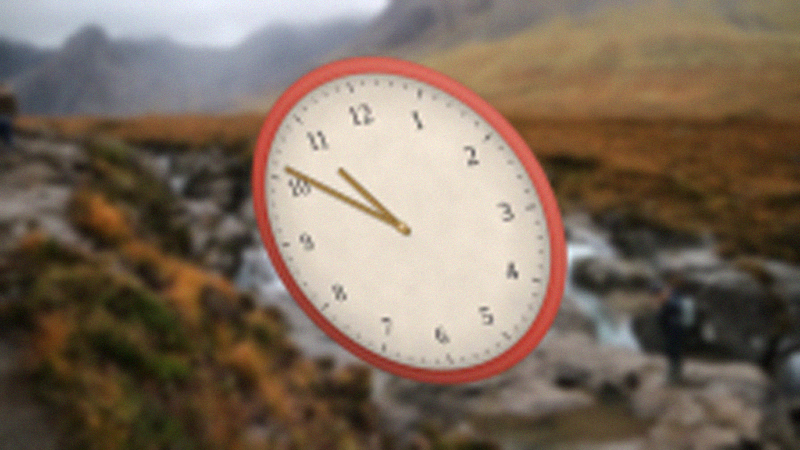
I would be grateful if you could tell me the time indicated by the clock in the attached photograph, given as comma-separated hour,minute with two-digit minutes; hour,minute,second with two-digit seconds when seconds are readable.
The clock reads 10,51
